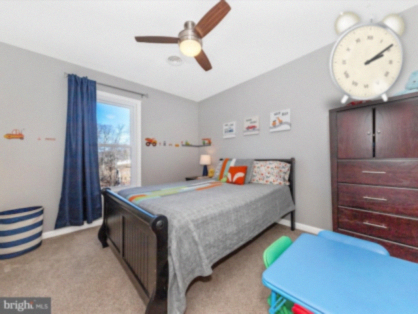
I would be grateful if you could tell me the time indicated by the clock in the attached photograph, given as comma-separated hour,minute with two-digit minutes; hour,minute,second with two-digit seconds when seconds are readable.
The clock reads 2,09
